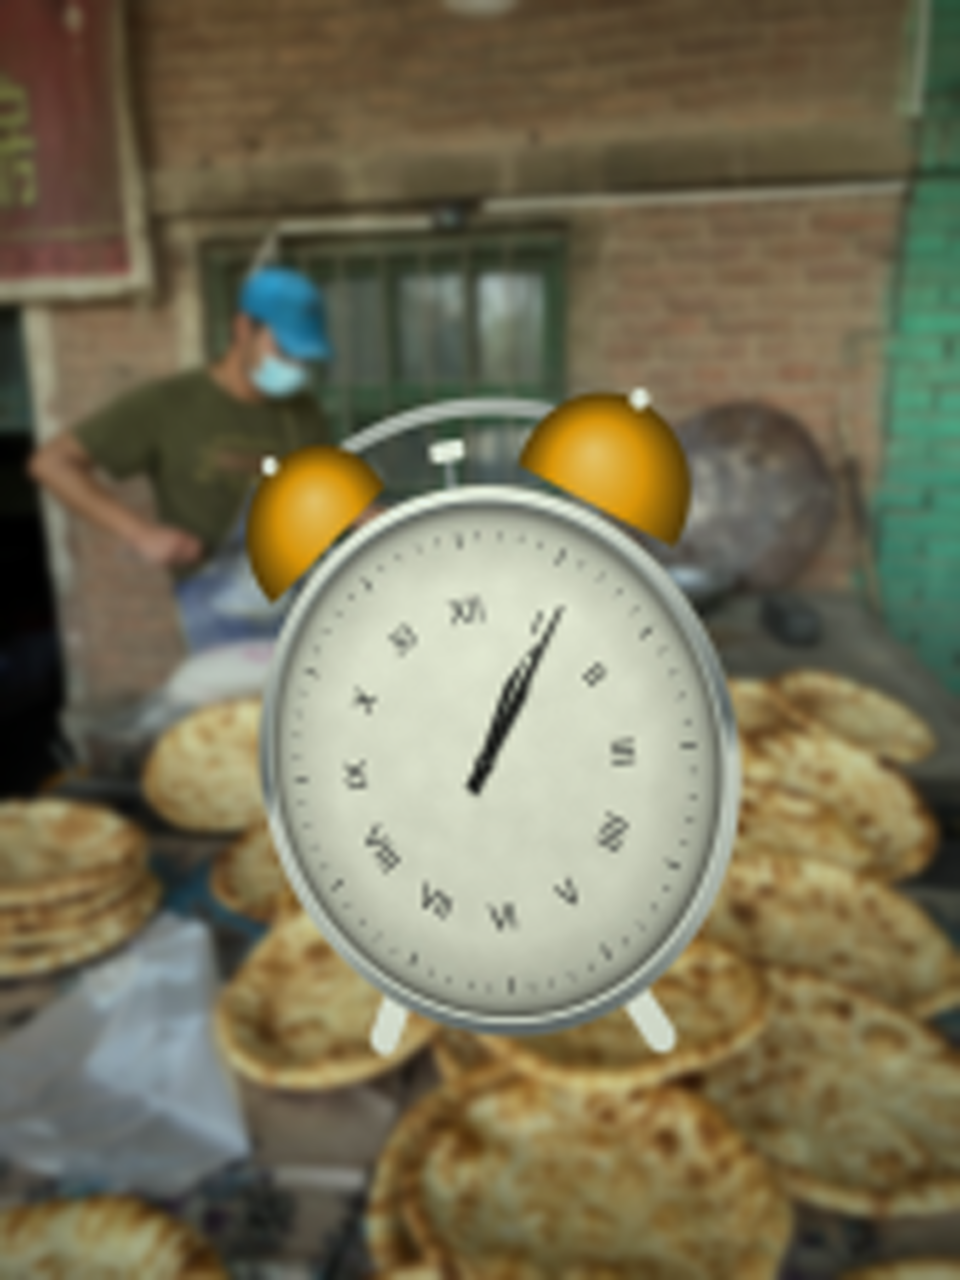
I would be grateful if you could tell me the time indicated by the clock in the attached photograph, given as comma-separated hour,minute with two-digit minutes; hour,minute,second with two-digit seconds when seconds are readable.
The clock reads 1,06
